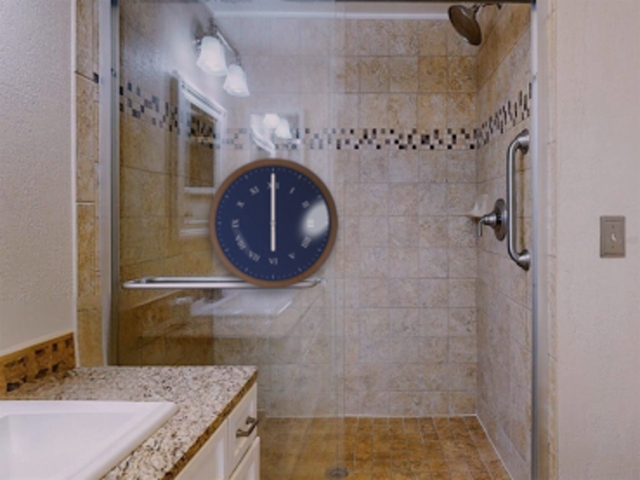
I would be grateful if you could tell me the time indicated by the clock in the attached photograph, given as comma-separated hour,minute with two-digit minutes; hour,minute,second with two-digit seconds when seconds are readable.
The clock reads 6,00
